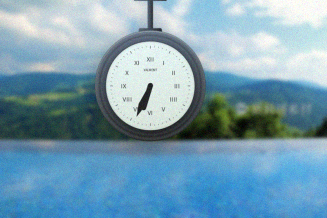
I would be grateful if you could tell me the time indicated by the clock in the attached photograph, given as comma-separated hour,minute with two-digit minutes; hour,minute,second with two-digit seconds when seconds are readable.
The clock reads 6,34
